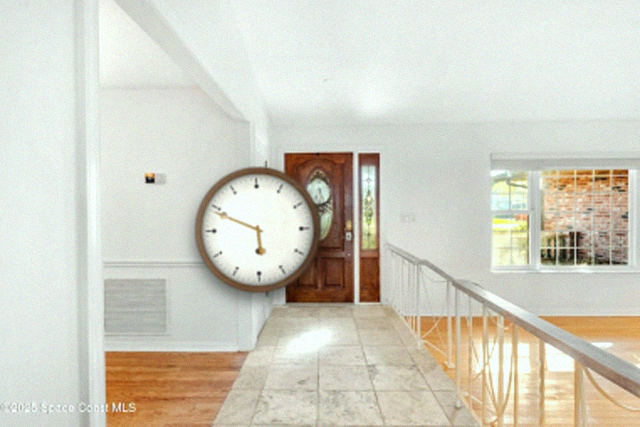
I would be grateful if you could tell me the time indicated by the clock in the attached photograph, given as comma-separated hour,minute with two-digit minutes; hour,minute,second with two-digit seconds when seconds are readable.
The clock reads 5,49
